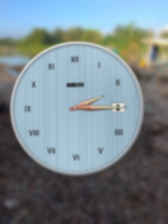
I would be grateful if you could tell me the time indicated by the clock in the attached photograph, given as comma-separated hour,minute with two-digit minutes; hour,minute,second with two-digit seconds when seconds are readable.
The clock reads 2,15
